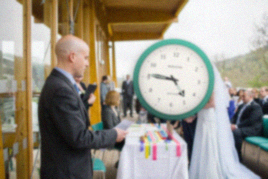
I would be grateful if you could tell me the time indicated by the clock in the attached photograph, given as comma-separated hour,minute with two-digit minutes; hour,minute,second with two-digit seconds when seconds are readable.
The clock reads 4,46
